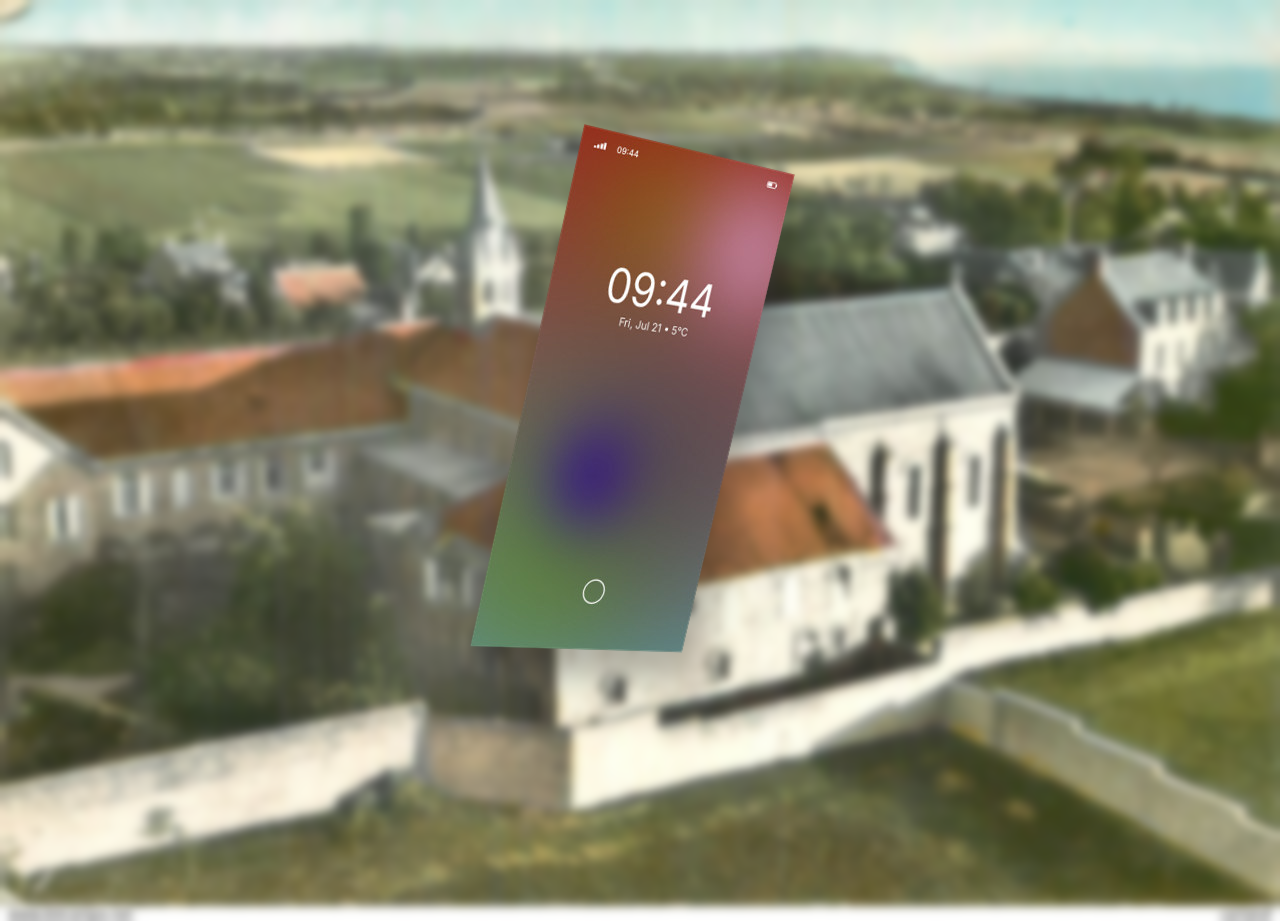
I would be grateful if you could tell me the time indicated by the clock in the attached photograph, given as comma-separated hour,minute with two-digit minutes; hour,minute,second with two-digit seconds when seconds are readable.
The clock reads 9,44
